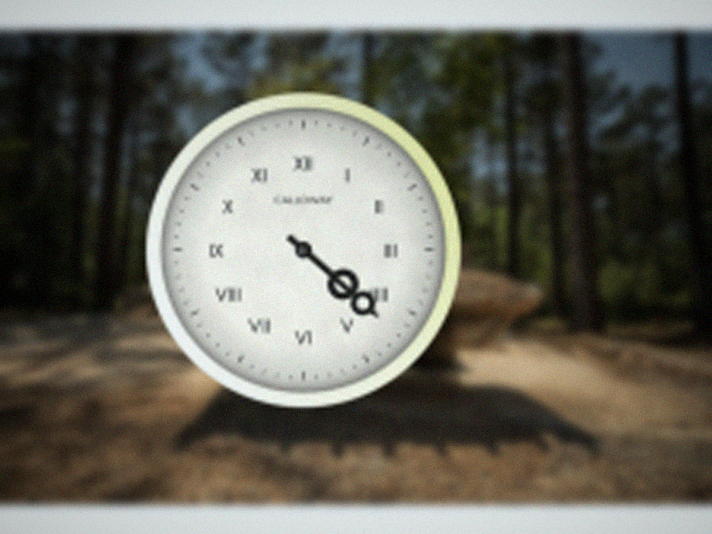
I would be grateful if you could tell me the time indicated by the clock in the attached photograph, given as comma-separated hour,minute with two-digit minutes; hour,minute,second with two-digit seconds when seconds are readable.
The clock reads 4,22
